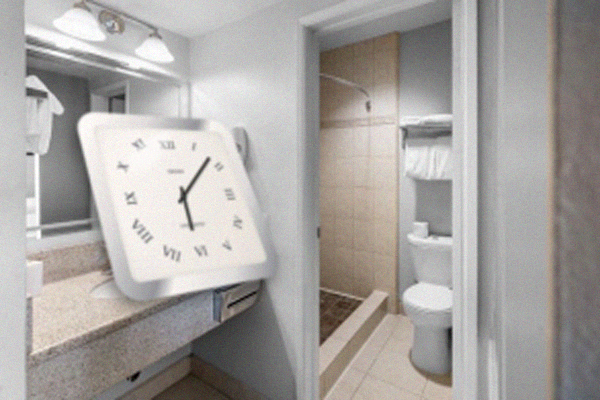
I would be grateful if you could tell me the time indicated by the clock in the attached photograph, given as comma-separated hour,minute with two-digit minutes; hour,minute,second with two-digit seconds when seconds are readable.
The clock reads 6,08
